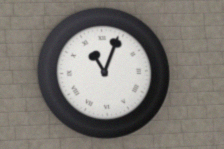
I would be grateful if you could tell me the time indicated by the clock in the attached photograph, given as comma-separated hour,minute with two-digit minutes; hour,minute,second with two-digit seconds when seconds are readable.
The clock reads 11,04
